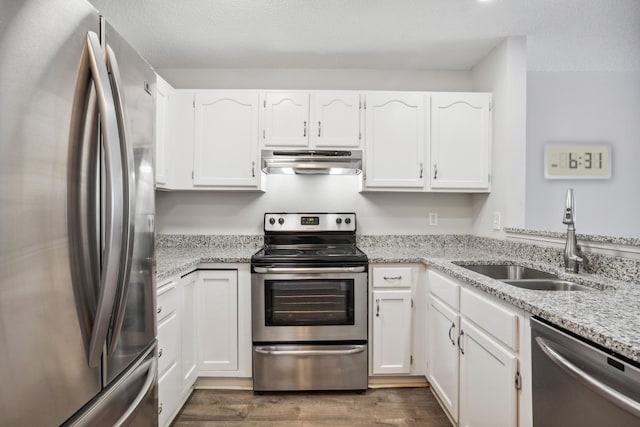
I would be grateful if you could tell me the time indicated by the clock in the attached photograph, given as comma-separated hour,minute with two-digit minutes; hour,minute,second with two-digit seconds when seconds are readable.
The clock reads 6,31
